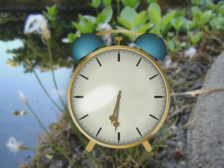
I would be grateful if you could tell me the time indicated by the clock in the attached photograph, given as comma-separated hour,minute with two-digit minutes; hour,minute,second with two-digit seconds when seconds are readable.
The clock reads 6,31
